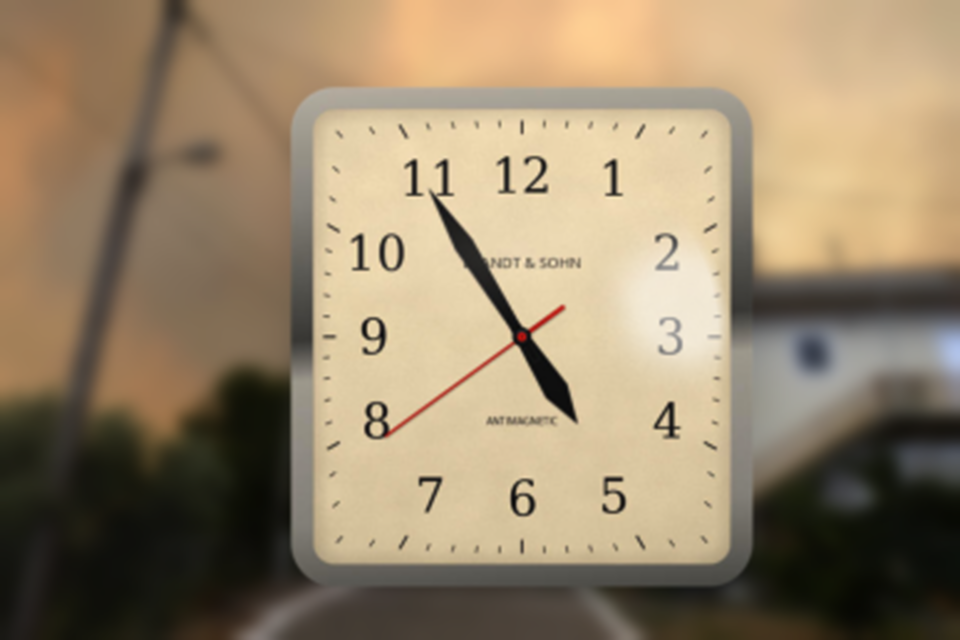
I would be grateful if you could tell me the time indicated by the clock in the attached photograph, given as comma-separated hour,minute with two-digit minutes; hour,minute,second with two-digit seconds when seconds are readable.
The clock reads 4,54,39
